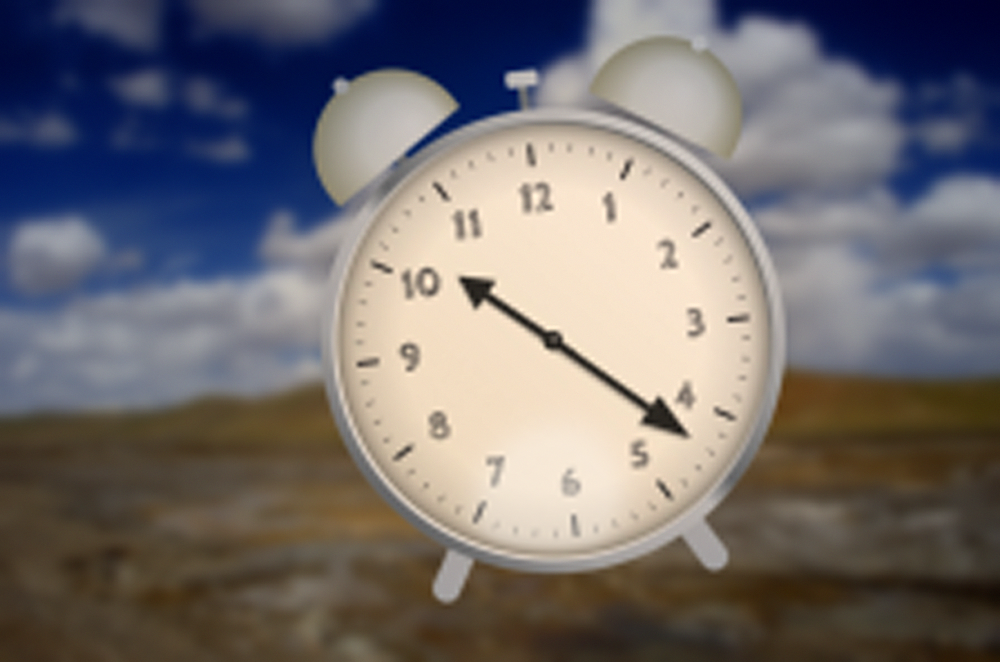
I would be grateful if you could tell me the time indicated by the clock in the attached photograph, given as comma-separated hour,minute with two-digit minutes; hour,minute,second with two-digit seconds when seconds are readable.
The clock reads 10,22
